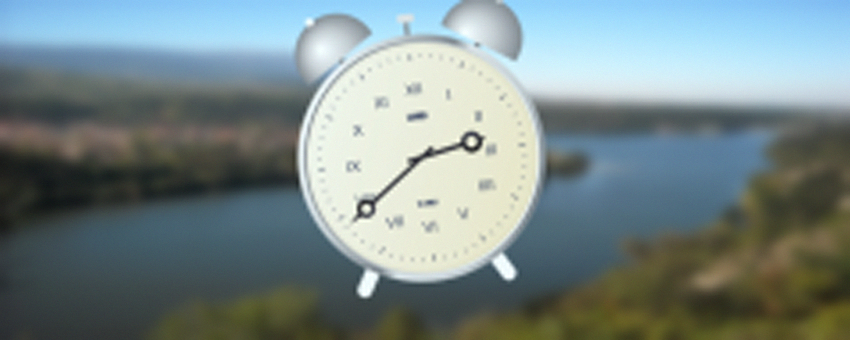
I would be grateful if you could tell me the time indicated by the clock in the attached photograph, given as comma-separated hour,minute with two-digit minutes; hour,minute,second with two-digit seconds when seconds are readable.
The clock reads 2,39
